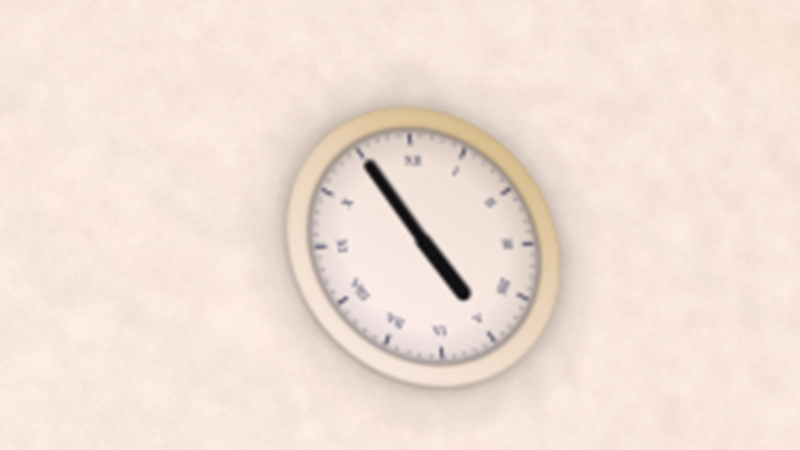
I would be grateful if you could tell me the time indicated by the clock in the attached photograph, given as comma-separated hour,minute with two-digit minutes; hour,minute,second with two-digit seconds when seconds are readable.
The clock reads 4,55
